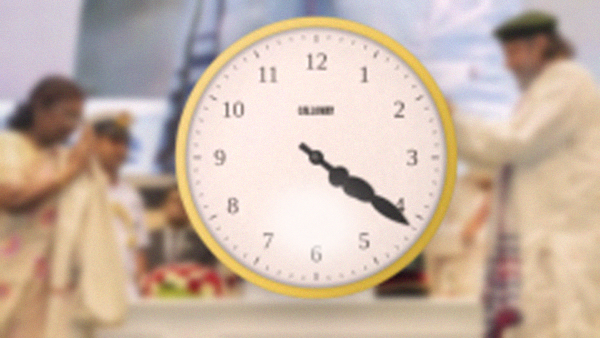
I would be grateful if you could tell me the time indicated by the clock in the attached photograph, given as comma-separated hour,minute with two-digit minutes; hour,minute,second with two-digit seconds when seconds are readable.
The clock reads 4,21
